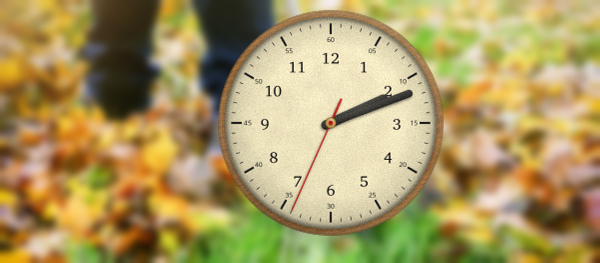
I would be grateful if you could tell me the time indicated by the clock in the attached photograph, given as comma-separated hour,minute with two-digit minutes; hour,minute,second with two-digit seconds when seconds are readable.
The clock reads 2,11,34
